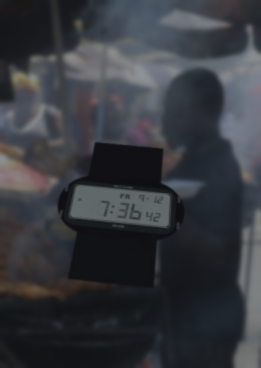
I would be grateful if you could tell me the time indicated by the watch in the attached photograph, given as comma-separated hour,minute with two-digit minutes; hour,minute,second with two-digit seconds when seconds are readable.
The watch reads 7,36,42
